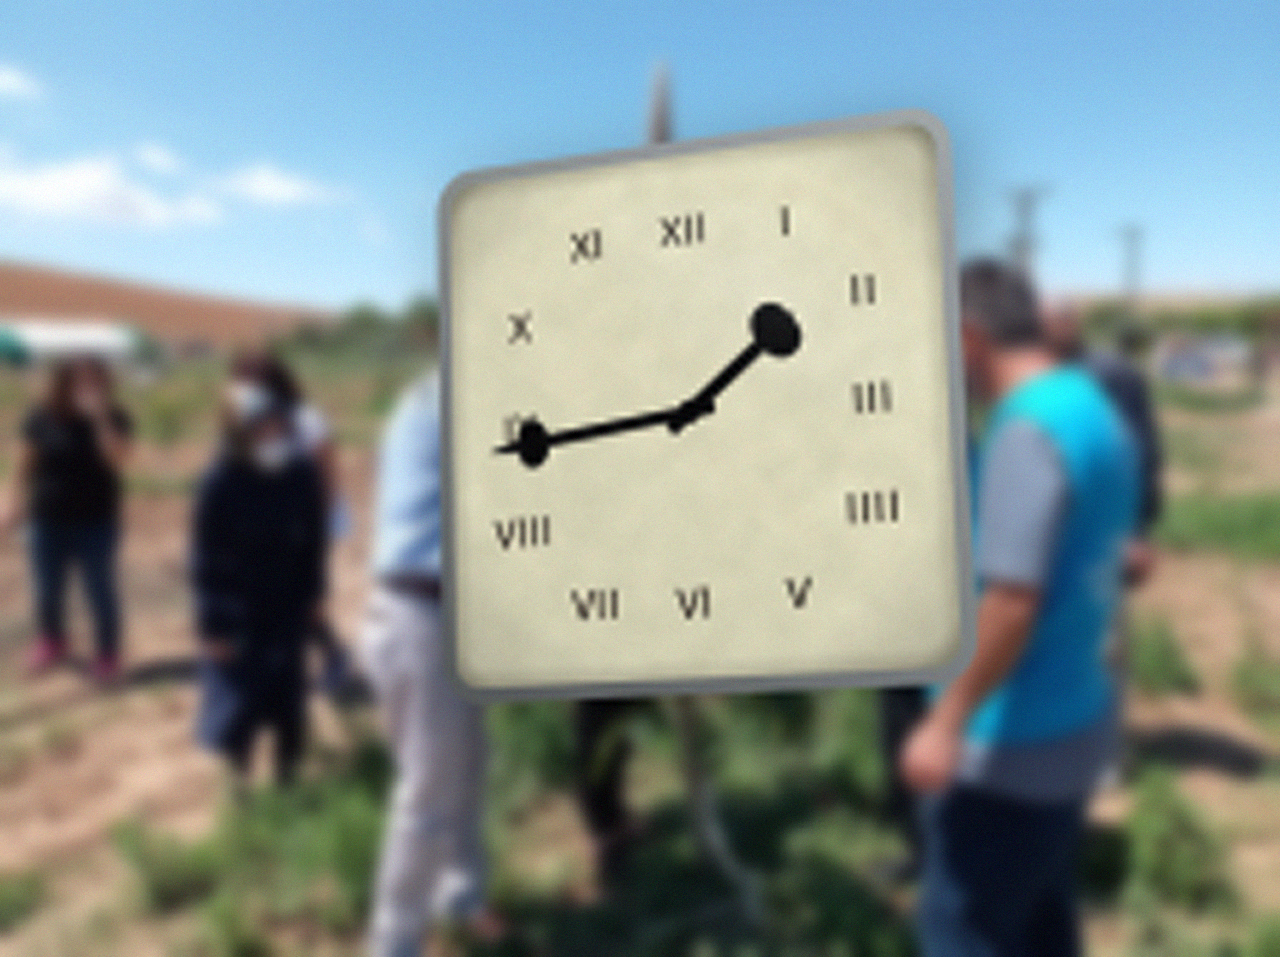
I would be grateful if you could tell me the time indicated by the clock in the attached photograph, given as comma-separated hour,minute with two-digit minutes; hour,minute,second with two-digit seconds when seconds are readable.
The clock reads 1,44
